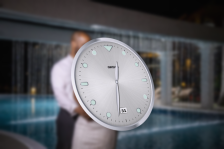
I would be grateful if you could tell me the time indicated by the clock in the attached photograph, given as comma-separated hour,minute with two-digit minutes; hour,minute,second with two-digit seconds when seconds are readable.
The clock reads 12,32
